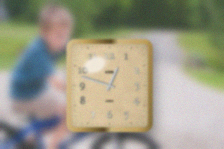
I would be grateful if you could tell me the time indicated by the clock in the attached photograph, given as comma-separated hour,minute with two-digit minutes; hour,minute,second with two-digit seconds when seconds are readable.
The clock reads 12,48
